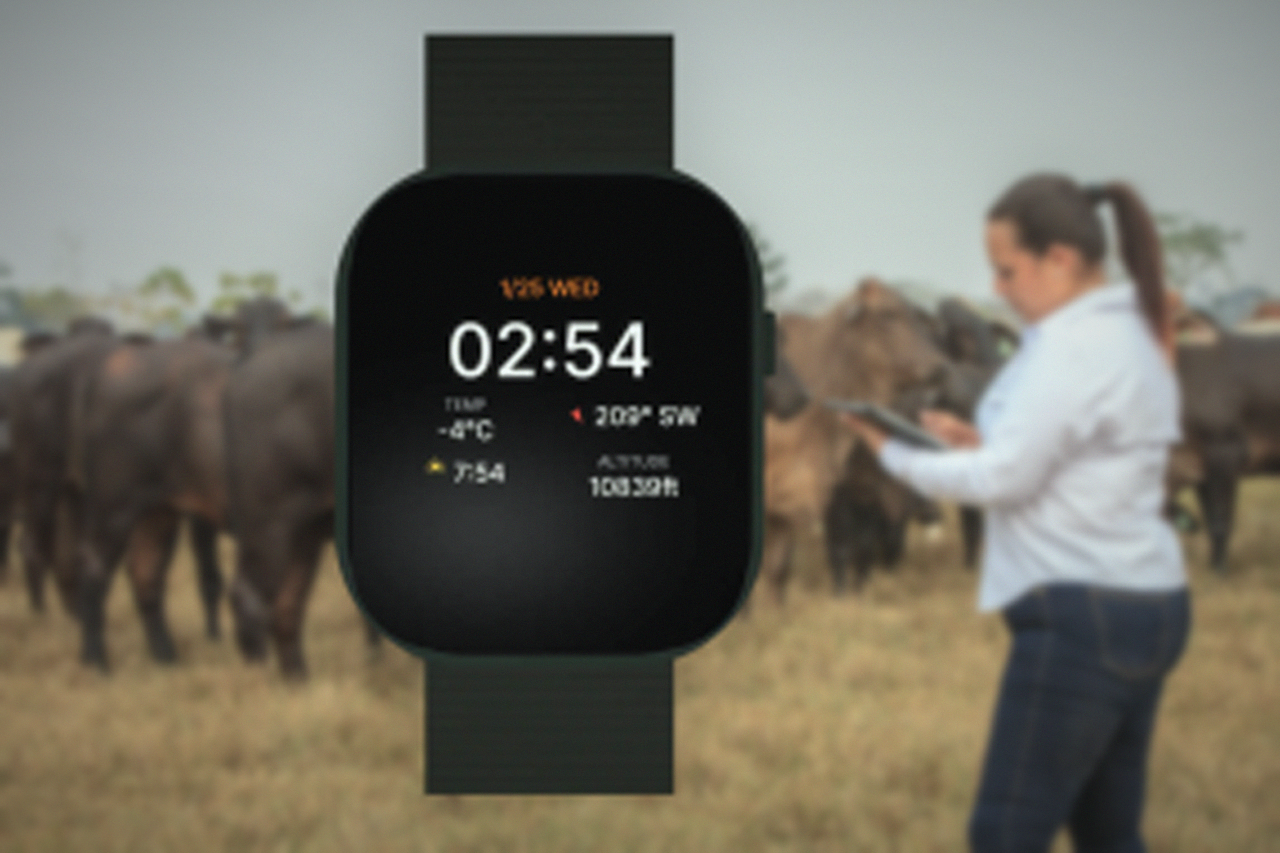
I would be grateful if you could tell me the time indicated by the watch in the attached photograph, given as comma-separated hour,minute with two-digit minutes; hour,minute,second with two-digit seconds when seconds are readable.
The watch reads 2,54
